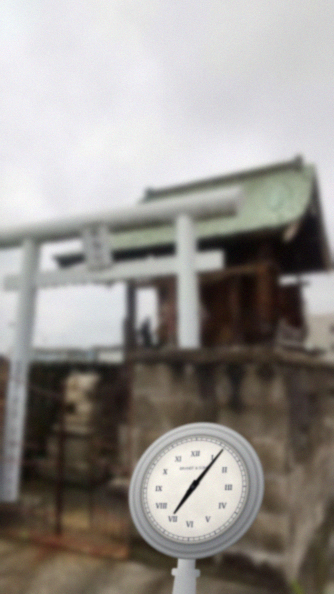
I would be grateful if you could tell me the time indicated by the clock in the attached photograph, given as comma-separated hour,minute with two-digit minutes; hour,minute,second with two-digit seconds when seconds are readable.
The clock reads 7,06
